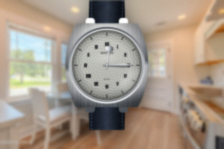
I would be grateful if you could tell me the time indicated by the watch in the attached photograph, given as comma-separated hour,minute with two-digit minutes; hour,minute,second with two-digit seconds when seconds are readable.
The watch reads 12,15
